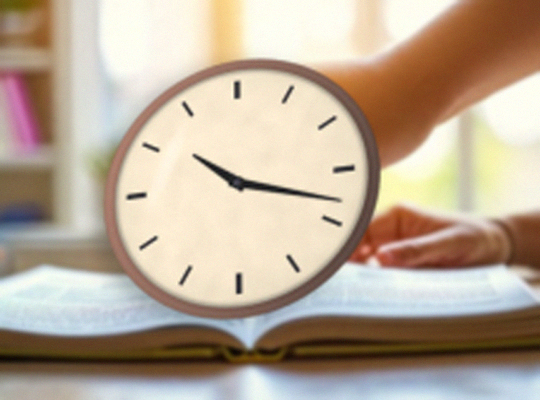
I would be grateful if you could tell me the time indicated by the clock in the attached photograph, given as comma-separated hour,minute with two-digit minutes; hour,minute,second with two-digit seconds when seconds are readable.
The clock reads 10,18
